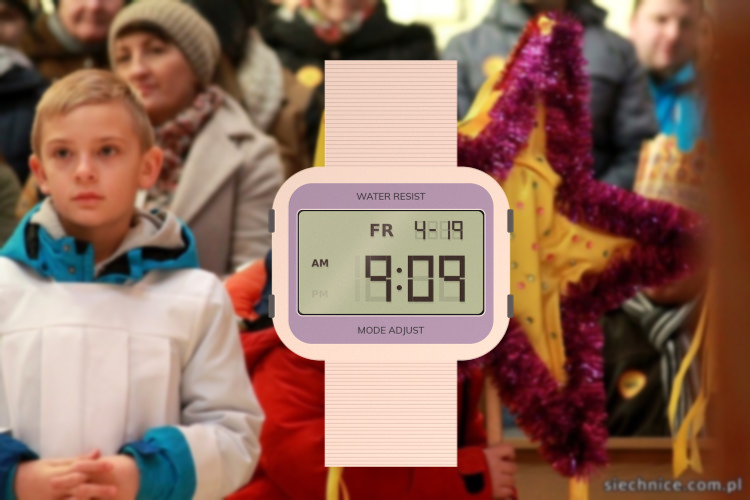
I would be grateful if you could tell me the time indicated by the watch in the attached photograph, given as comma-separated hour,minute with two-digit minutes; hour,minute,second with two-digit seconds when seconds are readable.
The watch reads 9,09
